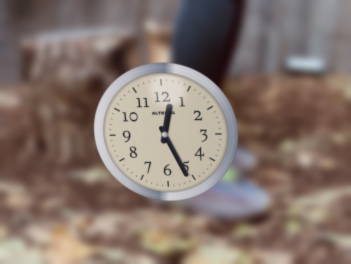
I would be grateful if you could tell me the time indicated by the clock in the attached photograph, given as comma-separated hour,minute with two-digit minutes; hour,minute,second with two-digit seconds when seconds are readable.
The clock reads 12,26
